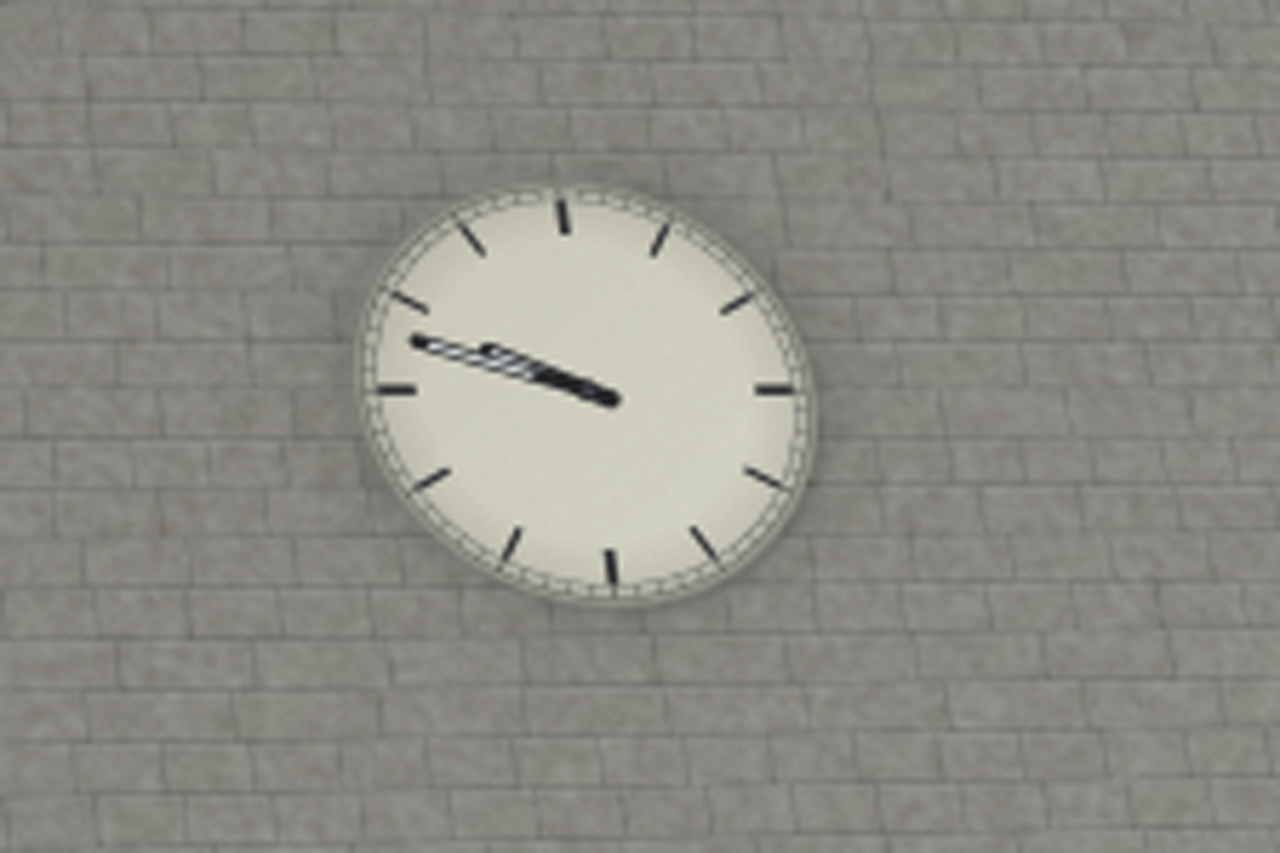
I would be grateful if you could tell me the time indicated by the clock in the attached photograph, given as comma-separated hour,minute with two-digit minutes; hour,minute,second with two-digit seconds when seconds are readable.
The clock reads 9,48
